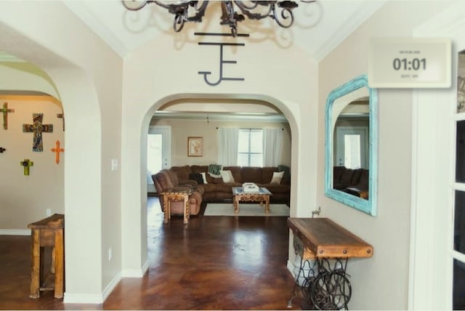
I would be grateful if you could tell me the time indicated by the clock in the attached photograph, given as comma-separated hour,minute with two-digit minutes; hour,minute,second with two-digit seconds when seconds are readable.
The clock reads 1,01
